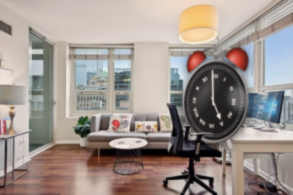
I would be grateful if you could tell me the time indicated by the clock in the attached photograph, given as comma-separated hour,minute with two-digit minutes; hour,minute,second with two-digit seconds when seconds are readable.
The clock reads 4,59
